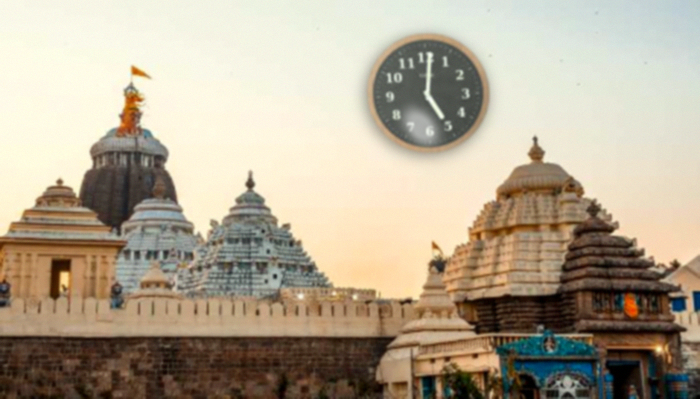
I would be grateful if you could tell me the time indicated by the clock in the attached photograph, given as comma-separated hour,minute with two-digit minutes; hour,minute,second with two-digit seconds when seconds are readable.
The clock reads 5,01
